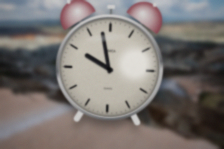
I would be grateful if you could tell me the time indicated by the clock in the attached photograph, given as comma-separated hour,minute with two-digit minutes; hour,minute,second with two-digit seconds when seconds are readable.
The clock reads 9,58
